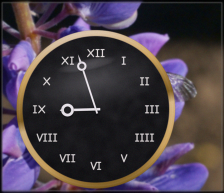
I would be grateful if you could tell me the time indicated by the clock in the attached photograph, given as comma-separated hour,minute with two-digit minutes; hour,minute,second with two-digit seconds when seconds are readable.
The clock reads 8,57
